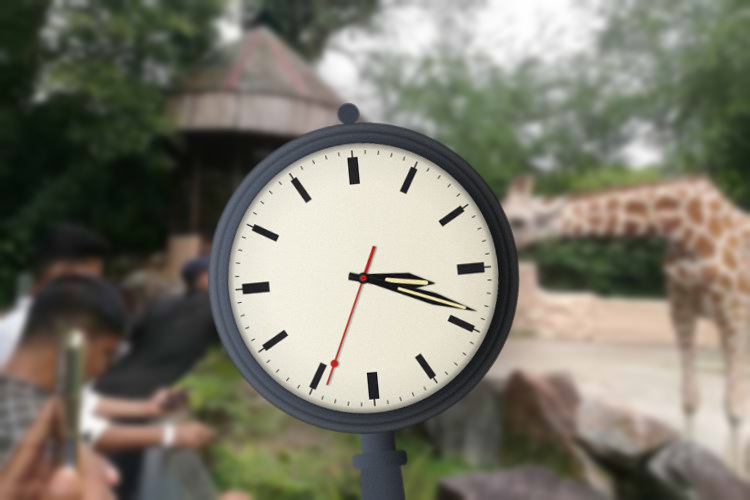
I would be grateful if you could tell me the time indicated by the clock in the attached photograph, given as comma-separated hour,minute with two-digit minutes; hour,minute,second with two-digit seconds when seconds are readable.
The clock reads 3,18,34
